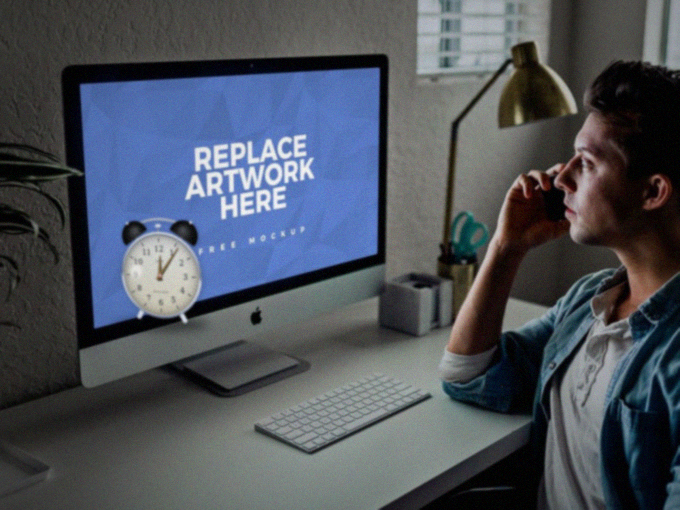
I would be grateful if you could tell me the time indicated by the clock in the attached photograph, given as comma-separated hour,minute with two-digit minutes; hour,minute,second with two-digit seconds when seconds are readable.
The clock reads 12,06
